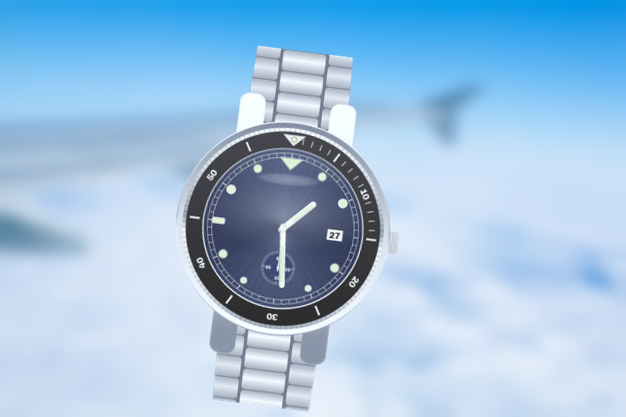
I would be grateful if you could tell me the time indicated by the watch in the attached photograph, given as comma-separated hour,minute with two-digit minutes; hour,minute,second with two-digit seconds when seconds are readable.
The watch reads 1,29
